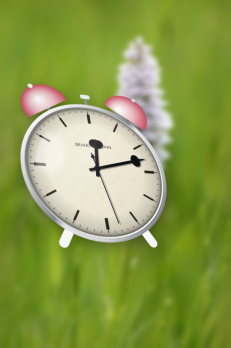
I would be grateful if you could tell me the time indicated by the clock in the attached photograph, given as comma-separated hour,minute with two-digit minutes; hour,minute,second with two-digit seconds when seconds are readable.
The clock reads 12,12,28
